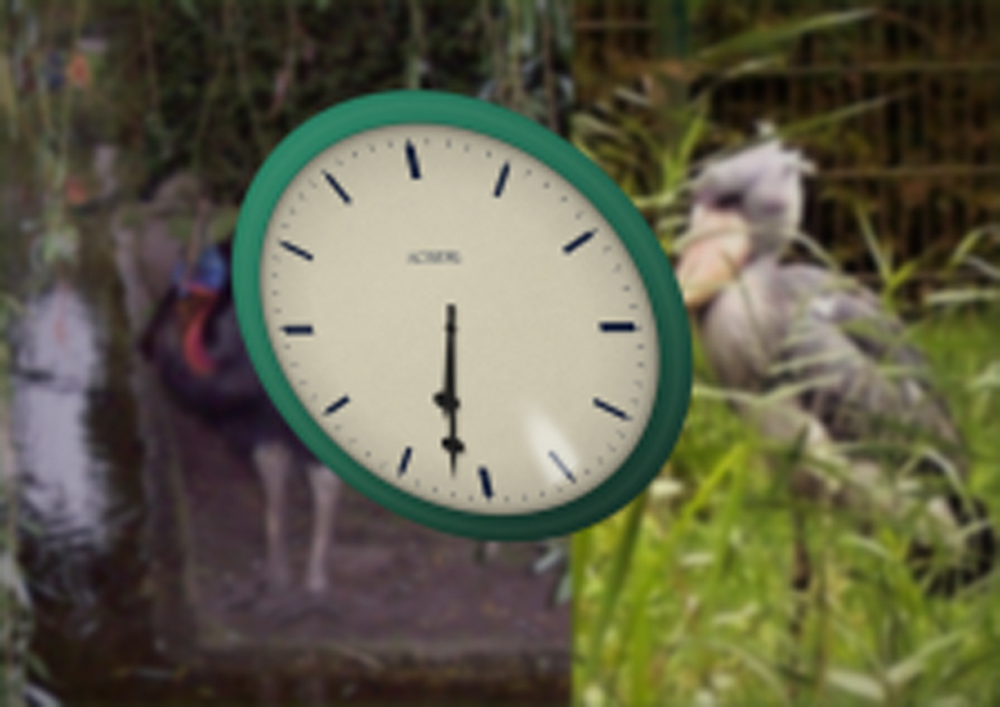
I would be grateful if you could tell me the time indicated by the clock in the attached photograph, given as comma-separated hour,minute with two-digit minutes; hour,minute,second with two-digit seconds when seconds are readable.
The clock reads 6,32
